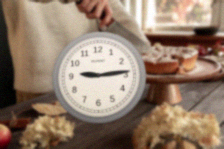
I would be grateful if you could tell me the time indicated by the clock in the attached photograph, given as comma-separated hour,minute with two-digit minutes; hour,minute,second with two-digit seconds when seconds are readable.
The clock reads 9,14
